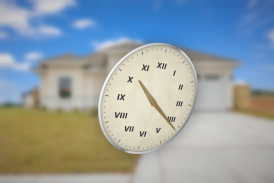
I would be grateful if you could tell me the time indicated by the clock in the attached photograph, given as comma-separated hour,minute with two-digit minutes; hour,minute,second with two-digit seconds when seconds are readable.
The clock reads 10,21
